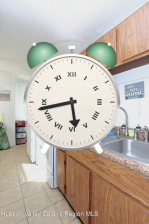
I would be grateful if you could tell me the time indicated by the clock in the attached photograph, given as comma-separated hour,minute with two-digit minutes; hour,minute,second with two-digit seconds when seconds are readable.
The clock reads 5,43
